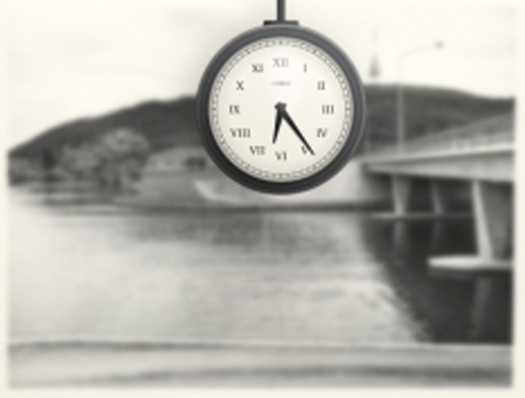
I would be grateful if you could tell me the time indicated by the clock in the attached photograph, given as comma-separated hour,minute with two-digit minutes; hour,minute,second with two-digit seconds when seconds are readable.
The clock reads 6,24
